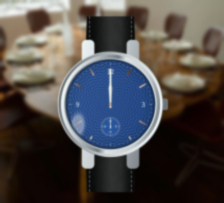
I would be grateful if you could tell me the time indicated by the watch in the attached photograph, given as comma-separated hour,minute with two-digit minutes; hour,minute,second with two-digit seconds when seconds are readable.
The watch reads 12,00
